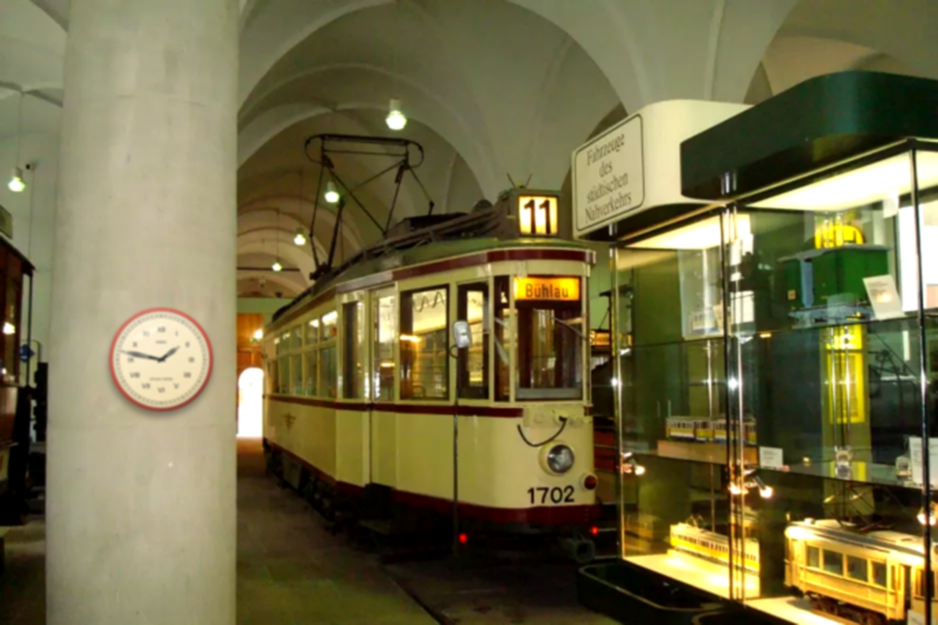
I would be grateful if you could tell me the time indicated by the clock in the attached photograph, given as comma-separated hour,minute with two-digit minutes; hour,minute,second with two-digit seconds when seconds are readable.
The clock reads 1,47
